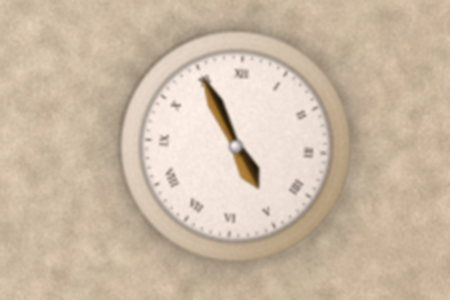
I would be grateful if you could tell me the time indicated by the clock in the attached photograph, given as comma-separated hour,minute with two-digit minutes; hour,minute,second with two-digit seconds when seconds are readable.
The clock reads 4,55
